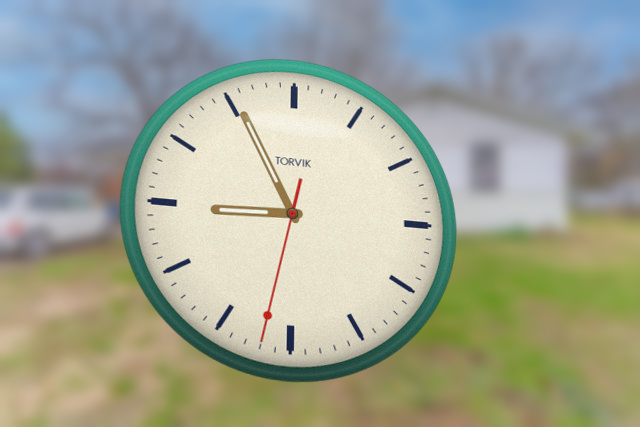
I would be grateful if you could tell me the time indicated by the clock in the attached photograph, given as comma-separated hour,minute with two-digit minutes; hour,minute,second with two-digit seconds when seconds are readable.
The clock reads 8,55,32
